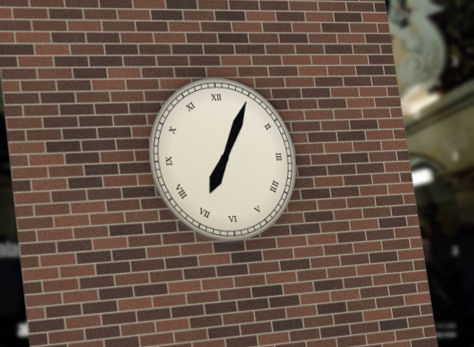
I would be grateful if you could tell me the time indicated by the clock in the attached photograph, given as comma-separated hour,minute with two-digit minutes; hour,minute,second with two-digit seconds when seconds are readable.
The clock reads 7,05
